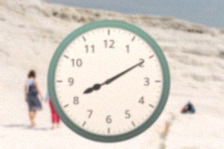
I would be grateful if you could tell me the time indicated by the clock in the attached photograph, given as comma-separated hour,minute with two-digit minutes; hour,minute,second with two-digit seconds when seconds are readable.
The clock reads 8,10
